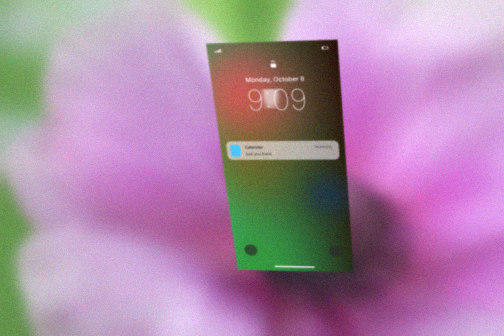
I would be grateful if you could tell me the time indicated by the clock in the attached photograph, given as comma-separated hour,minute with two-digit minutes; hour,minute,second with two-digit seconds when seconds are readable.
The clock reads 9,09
